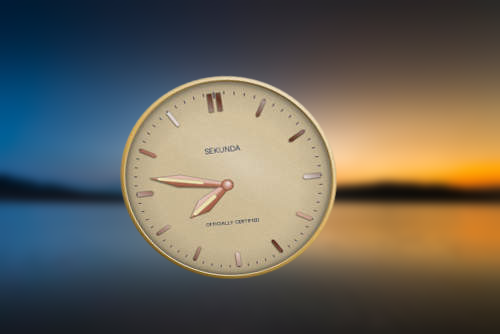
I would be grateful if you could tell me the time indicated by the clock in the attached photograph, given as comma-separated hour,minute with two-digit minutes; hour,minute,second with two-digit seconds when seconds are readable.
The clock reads 7,47
